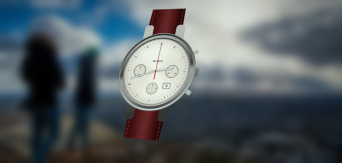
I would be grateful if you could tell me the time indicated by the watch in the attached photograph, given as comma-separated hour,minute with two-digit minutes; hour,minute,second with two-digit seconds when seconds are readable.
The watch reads 2,42
